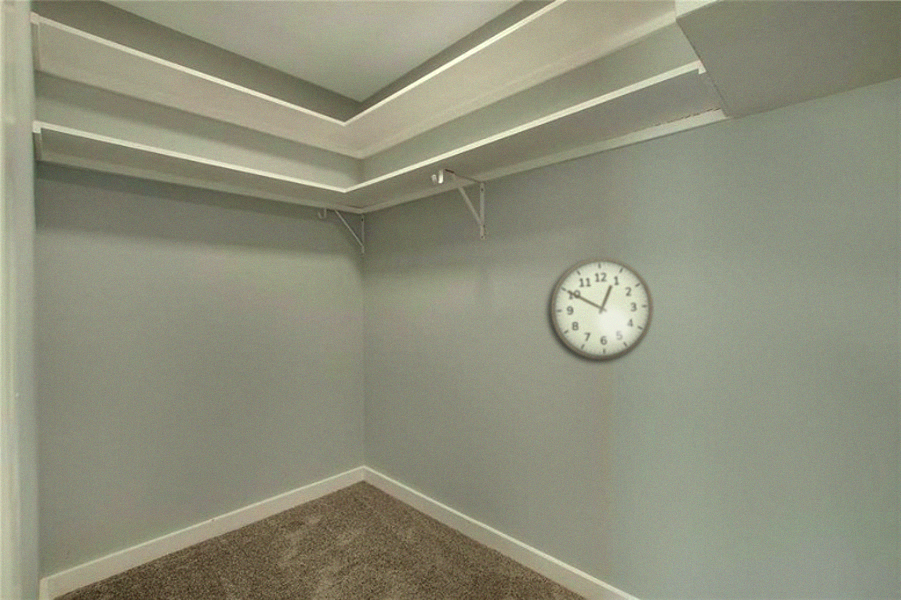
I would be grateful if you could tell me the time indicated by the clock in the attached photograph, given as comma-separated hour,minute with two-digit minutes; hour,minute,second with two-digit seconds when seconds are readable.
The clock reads 12,50
